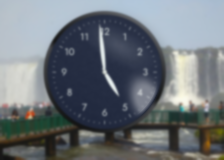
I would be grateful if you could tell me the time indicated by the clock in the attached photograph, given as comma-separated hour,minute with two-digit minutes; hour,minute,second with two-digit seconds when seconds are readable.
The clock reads 4,59
